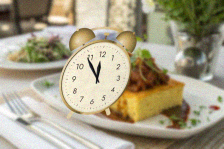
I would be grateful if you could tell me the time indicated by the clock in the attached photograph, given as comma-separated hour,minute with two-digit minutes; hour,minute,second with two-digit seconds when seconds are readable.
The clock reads 11,54
